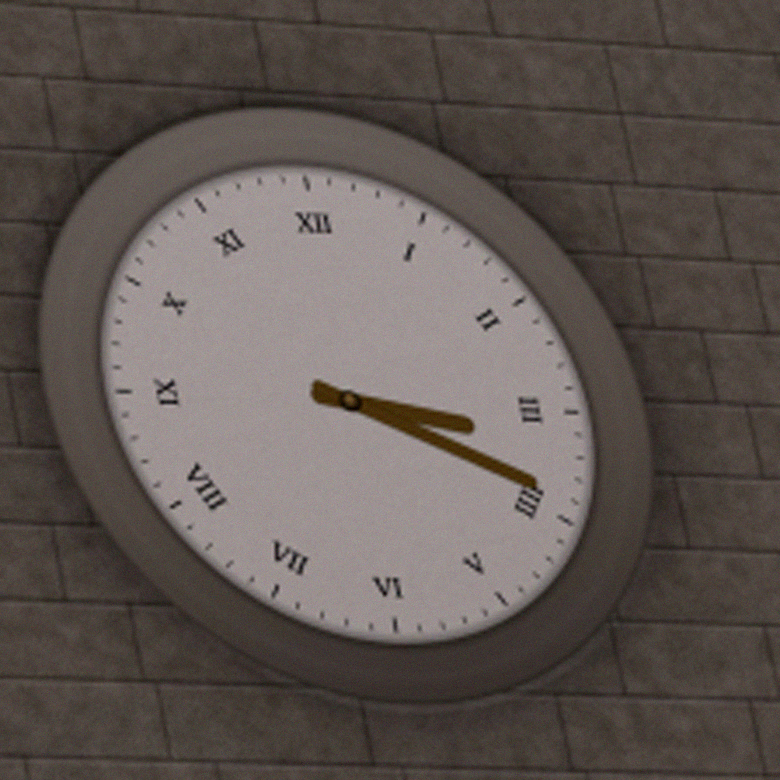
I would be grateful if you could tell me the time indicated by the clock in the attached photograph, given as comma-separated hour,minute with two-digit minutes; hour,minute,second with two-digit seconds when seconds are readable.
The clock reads 3,19
